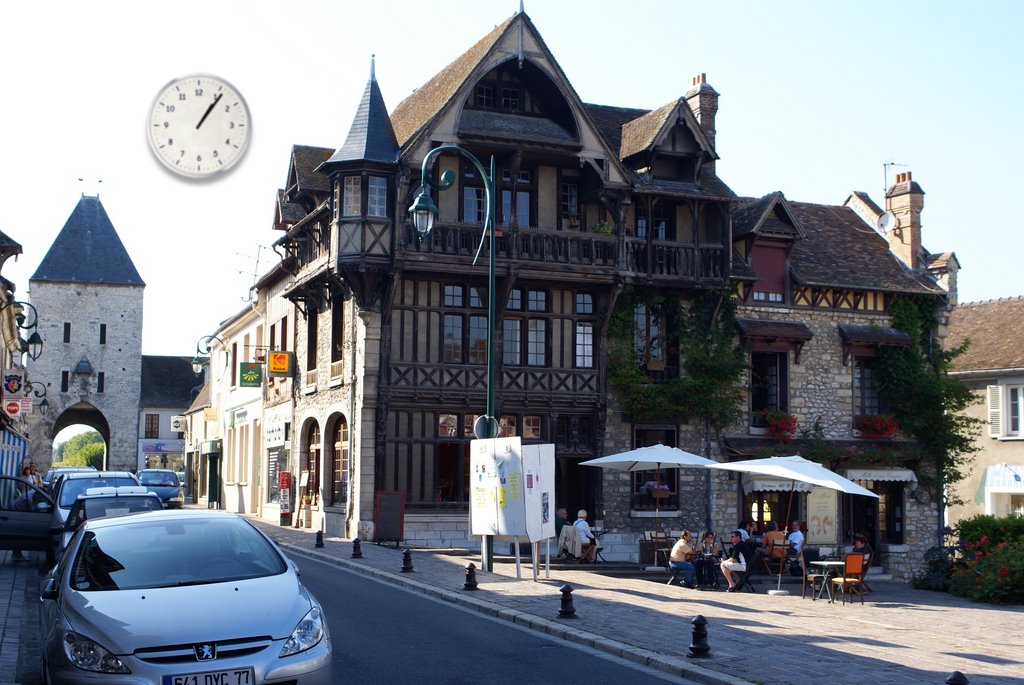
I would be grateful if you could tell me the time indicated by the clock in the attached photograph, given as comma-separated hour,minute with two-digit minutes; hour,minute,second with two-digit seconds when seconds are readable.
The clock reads 1,06
